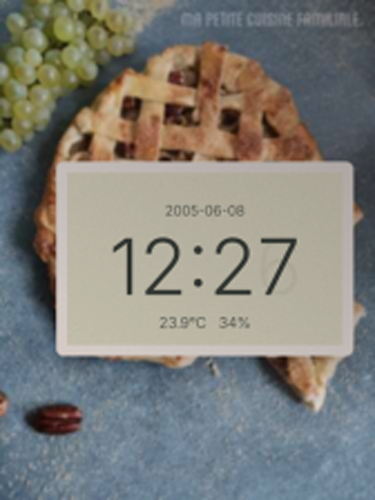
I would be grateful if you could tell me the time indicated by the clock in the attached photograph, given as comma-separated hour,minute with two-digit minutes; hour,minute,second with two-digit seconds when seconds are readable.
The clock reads 12,27
